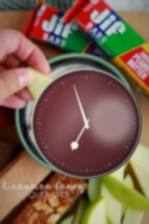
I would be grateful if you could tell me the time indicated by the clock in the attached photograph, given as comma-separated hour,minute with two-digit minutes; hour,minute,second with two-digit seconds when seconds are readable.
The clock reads 6,57
